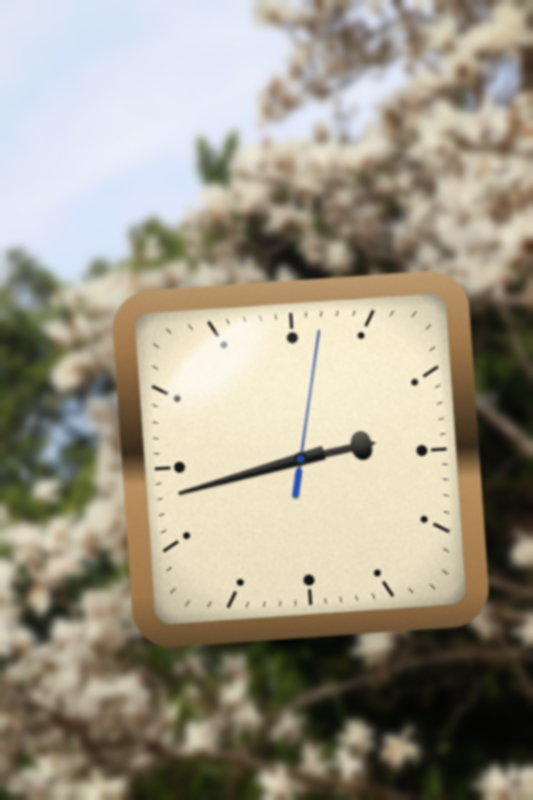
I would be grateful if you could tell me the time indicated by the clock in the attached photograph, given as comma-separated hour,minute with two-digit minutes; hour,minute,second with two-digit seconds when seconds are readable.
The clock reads 2,43,02
